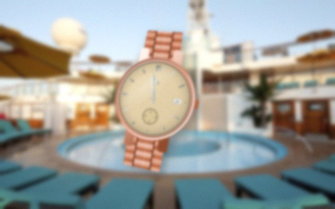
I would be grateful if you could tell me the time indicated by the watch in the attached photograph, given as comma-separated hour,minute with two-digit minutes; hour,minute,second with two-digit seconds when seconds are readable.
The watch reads 11,58
